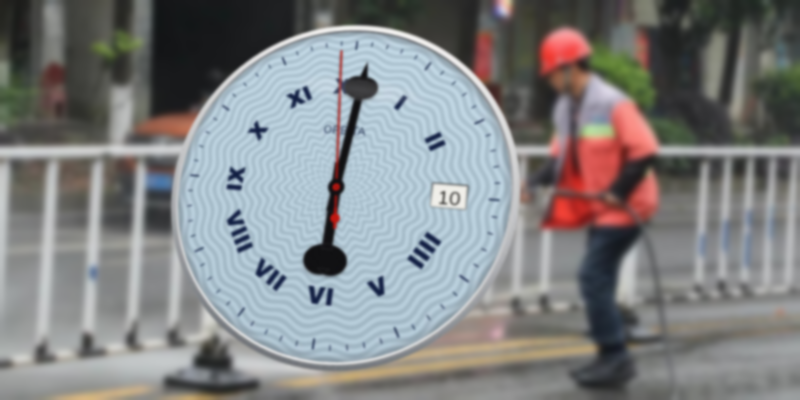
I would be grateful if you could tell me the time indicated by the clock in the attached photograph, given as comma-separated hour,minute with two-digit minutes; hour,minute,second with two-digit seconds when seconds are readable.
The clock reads 6,00,59
